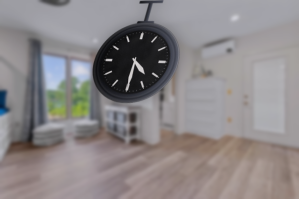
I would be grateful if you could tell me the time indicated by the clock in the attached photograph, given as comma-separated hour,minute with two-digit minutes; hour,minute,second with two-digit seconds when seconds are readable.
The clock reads 4,30
